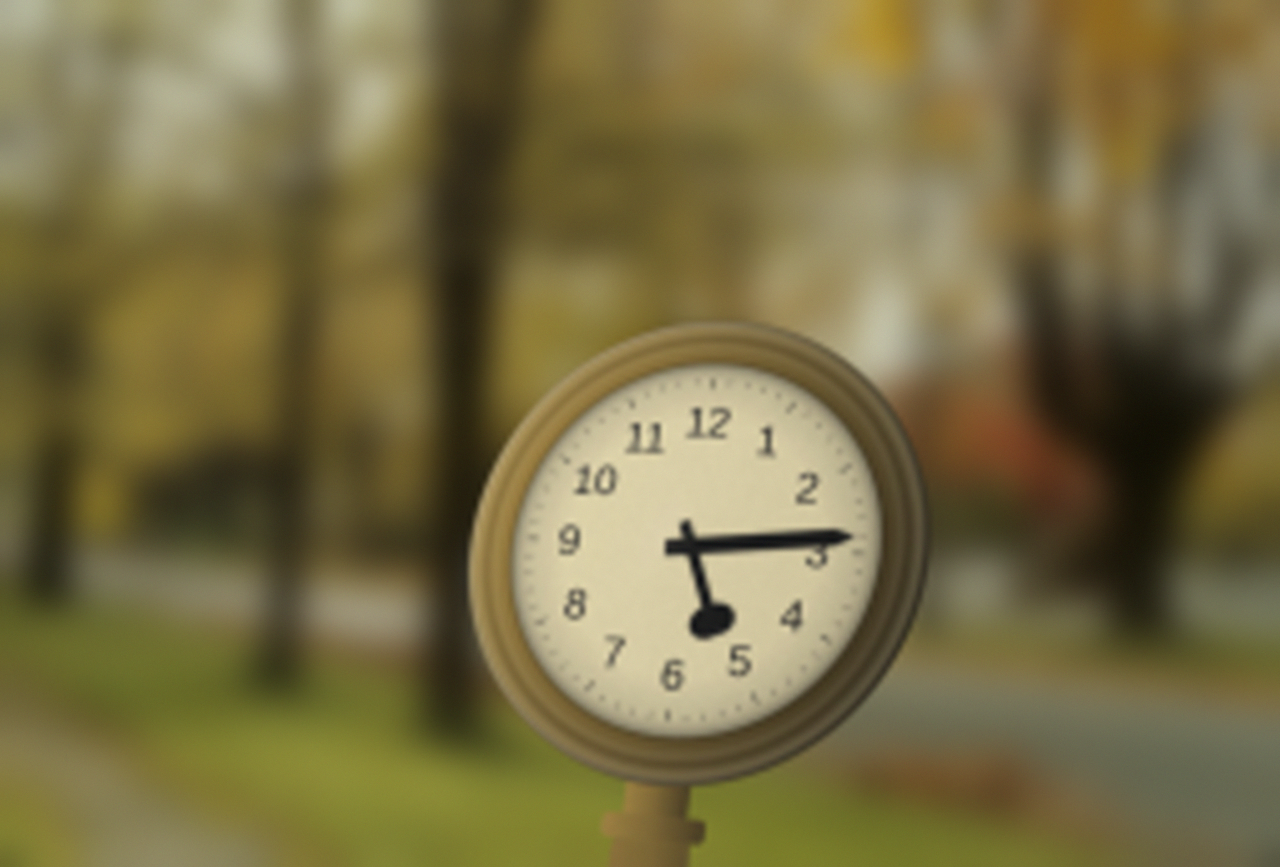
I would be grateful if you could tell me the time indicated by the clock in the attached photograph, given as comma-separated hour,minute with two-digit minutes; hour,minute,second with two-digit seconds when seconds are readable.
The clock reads 5,14
